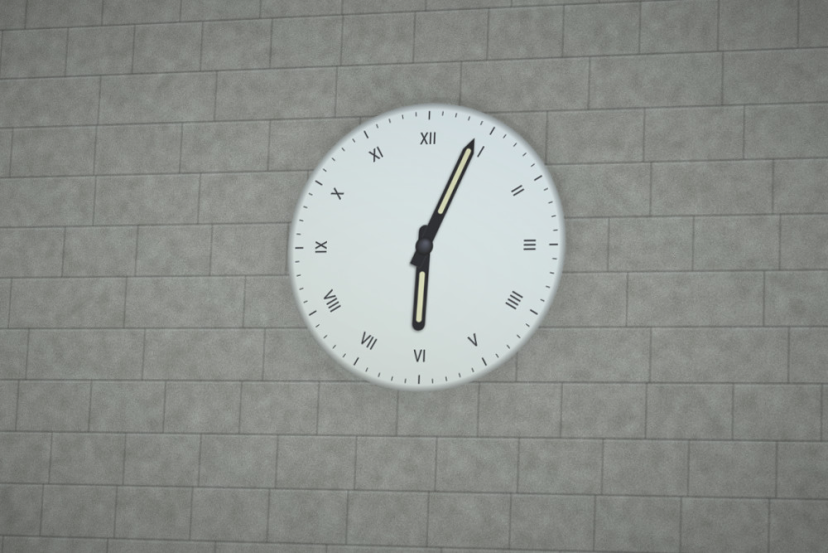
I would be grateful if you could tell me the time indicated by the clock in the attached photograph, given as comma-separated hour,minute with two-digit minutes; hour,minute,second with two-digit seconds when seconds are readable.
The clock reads 6,04
